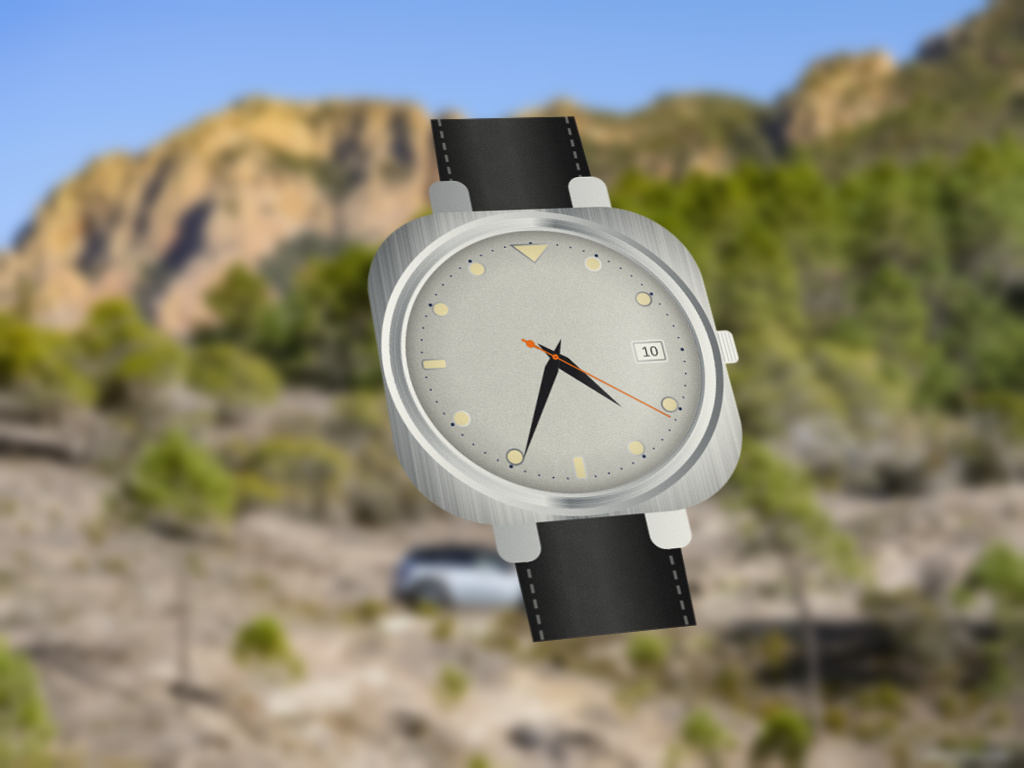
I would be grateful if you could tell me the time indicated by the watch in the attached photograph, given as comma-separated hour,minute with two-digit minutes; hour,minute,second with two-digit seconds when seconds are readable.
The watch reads 4,34,21
